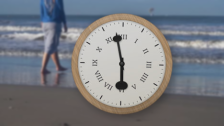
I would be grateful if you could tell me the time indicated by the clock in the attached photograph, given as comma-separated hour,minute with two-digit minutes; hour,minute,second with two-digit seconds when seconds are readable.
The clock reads 5,58
